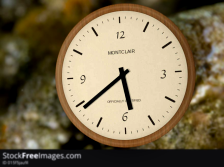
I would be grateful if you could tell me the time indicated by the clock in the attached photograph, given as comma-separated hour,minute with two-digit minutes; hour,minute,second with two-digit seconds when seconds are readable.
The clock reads 5,39
